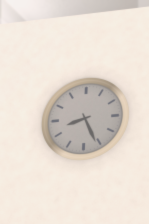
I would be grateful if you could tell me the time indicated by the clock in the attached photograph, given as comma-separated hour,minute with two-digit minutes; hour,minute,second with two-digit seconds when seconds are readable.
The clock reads 8,26
